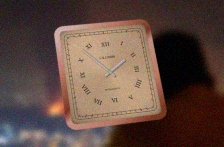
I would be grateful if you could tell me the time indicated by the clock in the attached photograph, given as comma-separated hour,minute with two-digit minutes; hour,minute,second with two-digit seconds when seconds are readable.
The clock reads 1,53
